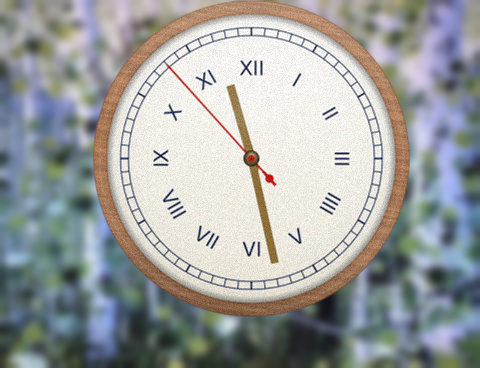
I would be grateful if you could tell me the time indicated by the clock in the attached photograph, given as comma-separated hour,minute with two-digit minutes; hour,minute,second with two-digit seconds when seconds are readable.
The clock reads 11,27,53
